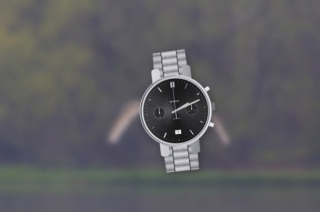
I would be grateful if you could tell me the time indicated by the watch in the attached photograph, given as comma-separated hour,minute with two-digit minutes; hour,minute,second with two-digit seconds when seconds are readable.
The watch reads 2,12
